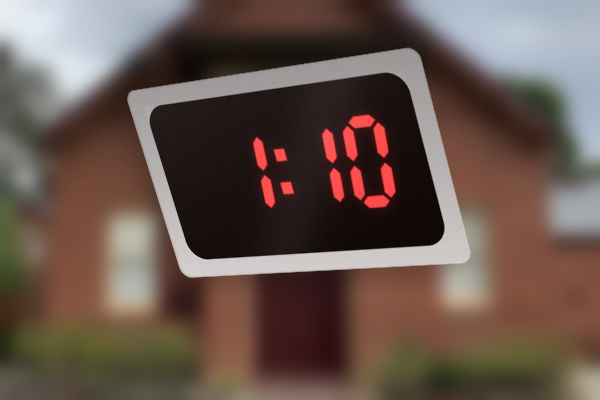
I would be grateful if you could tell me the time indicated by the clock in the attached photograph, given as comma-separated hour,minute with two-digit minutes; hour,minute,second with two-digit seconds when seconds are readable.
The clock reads 1,10
